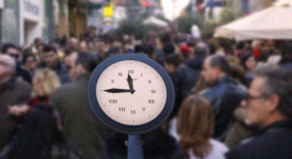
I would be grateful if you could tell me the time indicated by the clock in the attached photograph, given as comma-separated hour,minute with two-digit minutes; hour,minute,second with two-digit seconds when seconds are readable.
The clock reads 11,45
